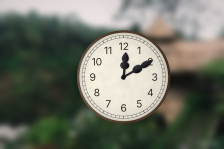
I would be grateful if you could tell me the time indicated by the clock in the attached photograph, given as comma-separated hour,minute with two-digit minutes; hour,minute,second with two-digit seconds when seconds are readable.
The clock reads 12,10
